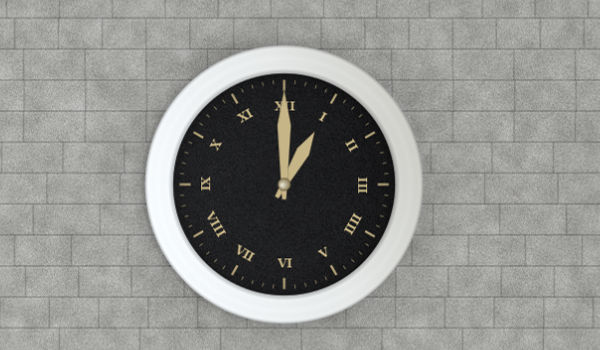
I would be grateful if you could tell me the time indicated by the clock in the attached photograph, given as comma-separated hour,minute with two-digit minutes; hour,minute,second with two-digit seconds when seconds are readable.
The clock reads 1,00
